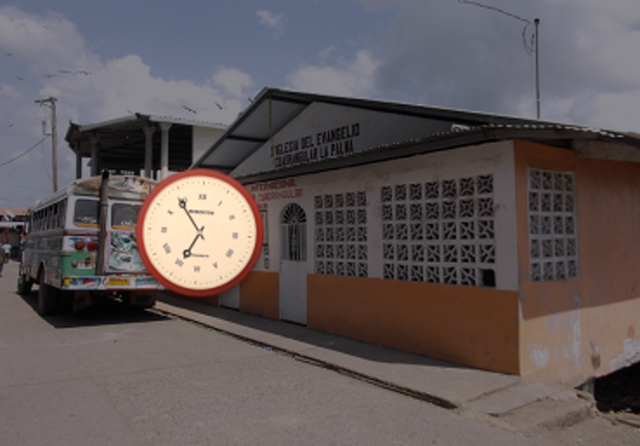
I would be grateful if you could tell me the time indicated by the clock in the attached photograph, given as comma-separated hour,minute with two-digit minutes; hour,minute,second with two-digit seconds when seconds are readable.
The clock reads 6,54
